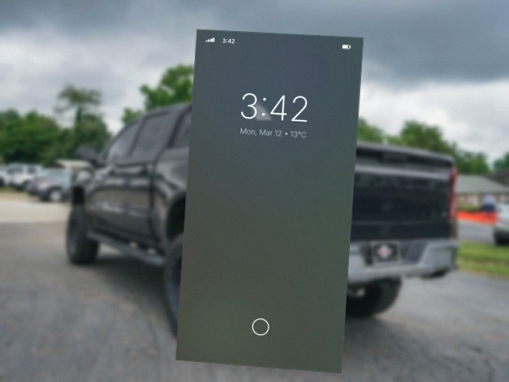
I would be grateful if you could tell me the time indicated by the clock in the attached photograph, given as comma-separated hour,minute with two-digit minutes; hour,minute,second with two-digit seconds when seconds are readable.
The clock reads 3,42
